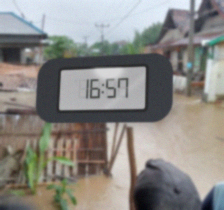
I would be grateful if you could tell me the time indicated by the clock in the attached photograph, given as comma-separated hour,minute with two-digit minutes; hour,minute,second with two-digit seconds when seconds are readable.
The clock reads 16,57
